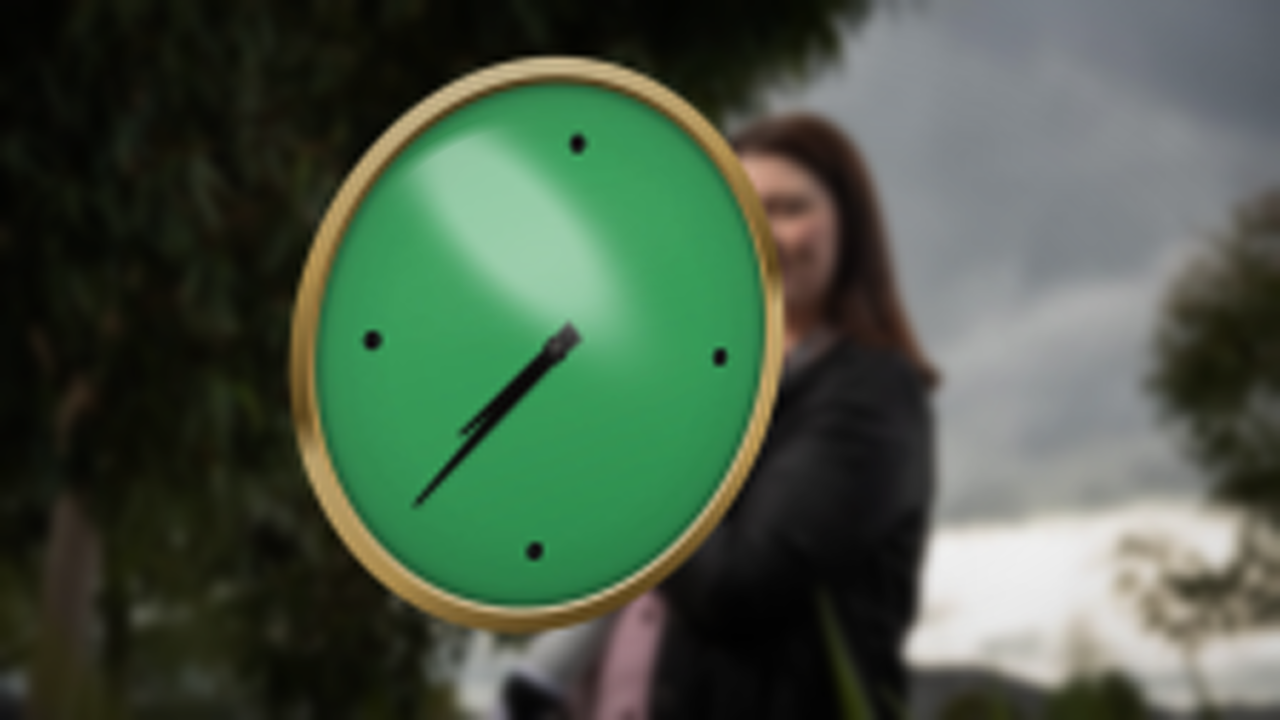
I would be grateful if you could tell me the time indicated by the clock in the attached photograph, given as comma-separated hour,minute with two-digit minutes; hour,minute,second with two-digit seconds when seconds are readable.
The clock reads 7,37
